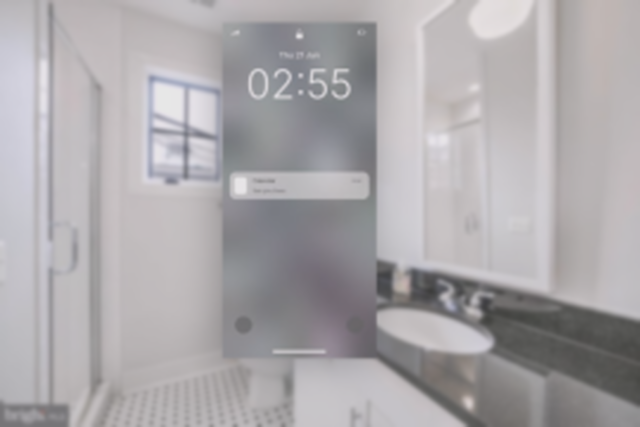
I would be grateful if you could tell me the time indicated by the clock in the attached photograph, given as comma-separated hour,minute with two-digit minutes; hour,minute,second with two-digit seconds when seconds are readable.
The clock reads 2,55
